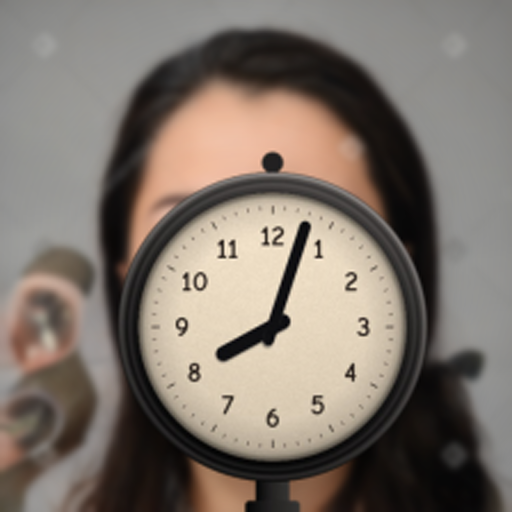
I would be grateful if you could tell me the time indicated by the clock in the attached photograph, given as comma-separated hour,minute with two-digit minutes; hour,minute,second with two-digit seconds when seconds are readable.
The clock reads 8,03
